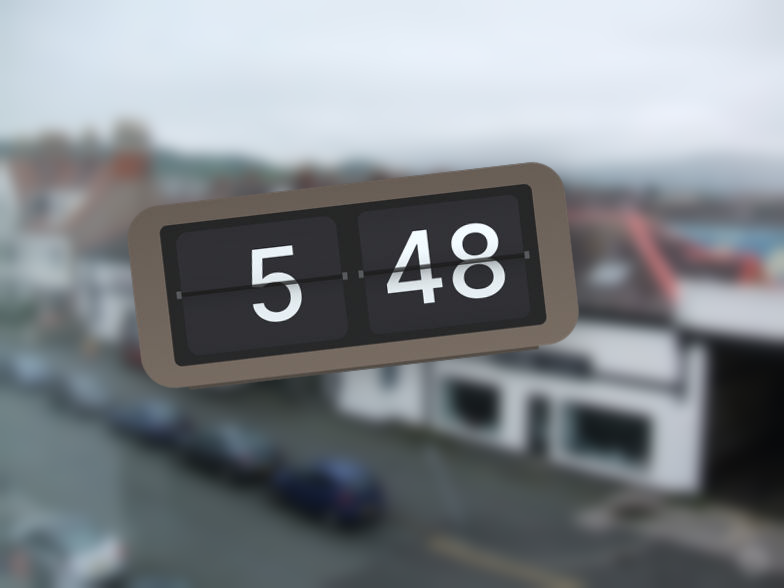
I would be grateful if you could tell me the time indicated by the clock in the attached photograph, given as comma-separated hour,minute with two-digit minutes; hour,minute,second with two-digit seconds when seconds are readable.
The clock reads 5,48
